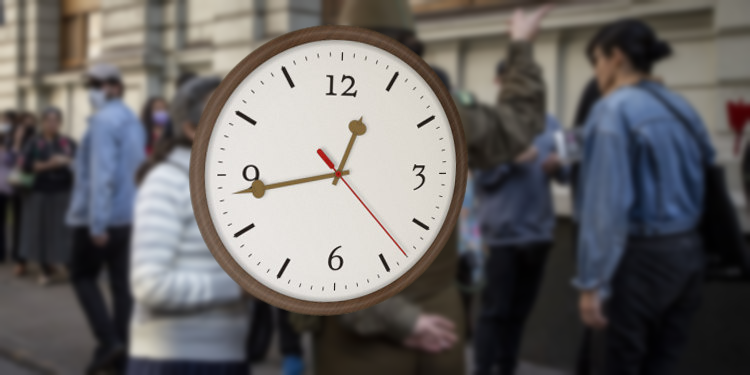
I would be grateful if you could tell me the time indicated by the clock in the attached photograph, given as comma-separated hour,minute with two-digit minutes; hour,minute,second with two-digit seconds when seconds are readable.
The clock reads 12,43,23
